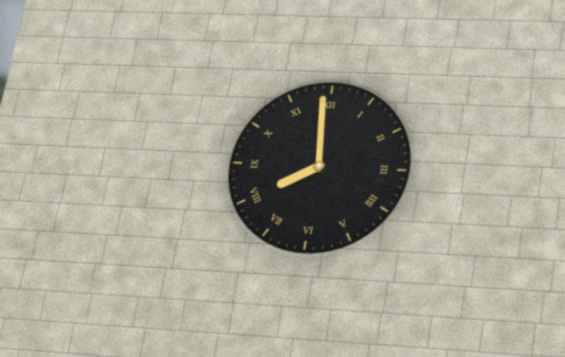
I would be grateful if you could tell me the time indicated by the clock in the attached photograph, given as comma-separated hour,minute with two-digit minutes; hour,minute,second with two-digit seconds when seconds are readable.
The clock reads 7,59
